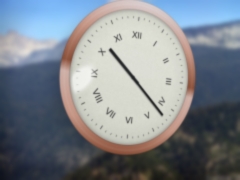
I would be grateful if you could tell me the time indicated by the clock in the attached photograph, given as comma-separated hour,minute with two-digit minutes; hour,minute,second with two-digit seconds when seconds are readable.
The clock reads 10,22
